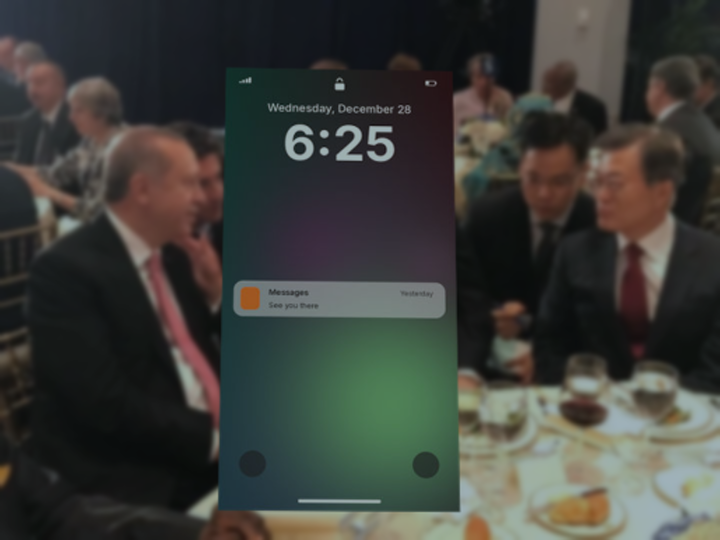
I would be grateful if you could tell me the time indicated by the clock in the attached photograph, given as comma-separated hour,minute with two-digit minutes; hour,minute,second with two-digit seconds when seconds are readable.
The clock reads 6,25
